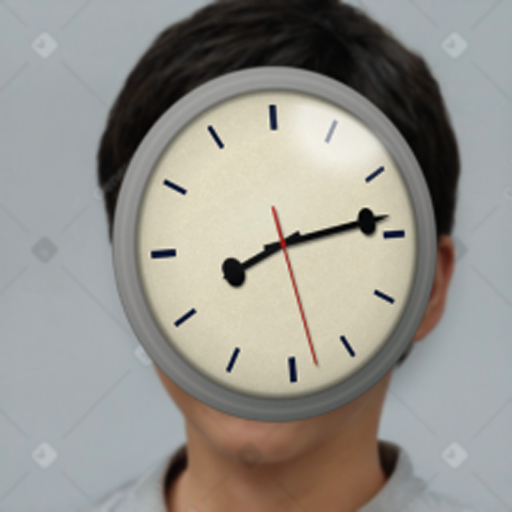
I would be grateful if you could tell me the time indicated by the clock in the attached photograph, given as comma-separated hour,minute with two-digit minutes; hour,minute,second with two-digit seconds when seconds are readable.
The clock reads 8,13,28
